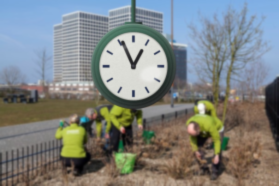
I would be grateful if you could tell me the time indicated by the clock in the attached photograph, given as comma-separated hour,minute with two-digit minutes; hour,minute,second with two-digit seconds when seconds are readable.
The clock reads 12,56
